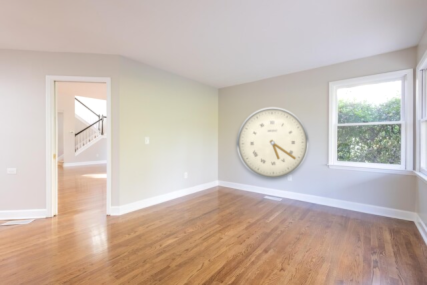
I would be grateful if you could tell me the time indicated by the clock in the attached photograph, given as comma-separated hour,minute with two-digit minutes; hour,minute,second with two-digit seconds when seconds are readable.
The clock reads 5,21
